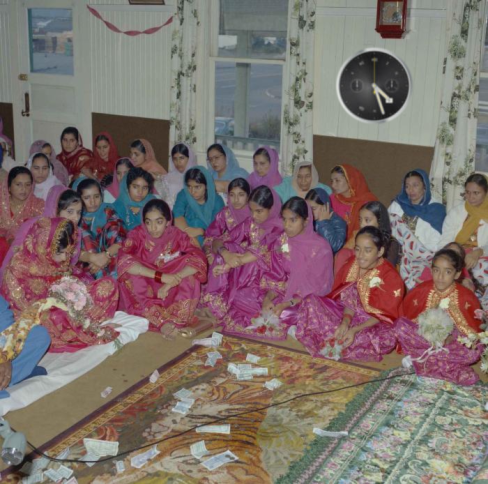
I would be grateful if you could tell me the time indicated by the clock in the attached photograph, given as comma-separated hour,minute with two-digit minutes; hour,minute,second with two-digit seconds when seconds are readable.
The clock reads 4,27
